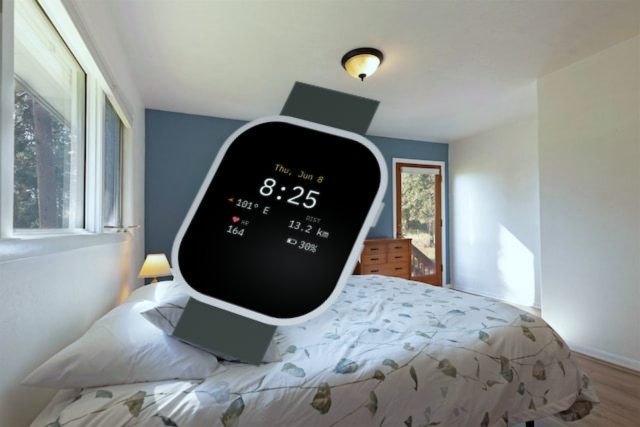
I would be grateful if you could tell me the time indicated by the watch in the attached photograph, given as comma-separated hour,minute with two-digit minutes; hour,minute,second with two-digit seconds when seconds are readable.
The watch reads 8,25
